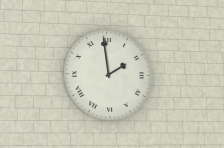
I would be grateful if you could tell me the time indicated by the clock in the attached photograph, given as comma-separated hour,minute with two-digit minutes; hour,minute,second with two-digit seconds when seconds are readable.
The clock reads 1,59
